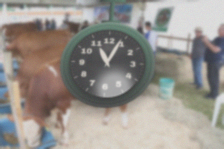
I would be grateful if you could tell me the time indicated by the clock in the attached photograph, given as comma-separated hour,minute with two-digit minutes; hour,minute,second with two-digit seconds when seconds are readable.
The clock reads 11,04
